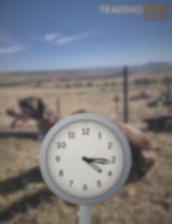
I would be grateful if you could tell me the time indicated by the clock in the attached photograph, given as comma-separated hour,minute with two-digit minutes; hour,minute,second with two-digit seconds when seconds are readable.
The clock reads 4,16
